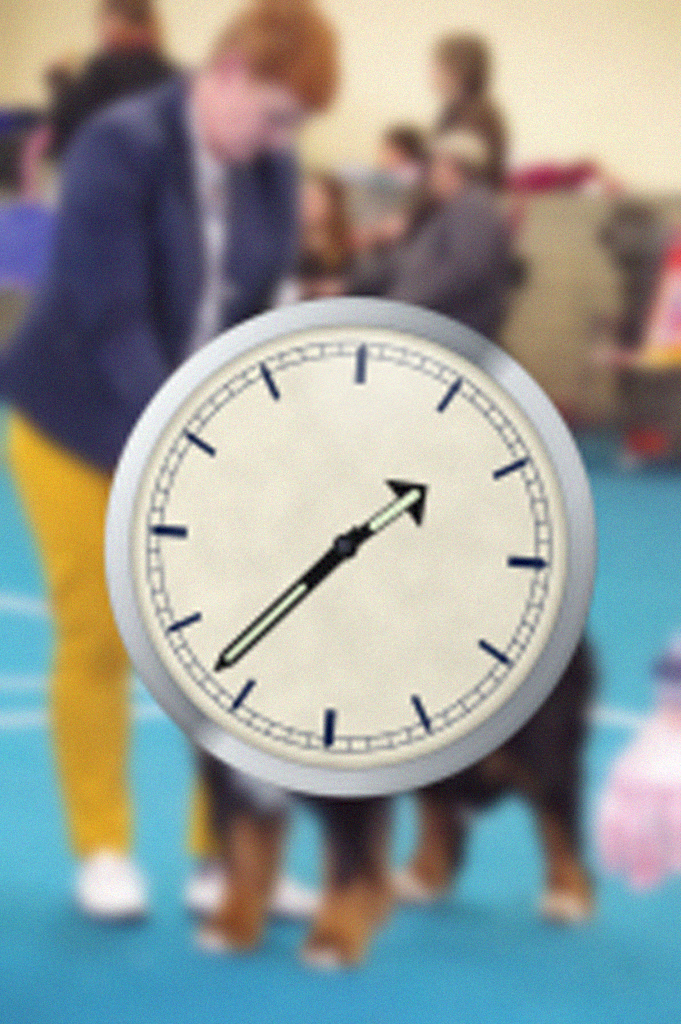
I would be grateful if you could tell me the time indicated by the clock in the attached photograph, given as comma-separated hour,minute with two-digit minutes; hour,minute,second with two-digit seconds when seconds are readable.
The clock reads 1,37
